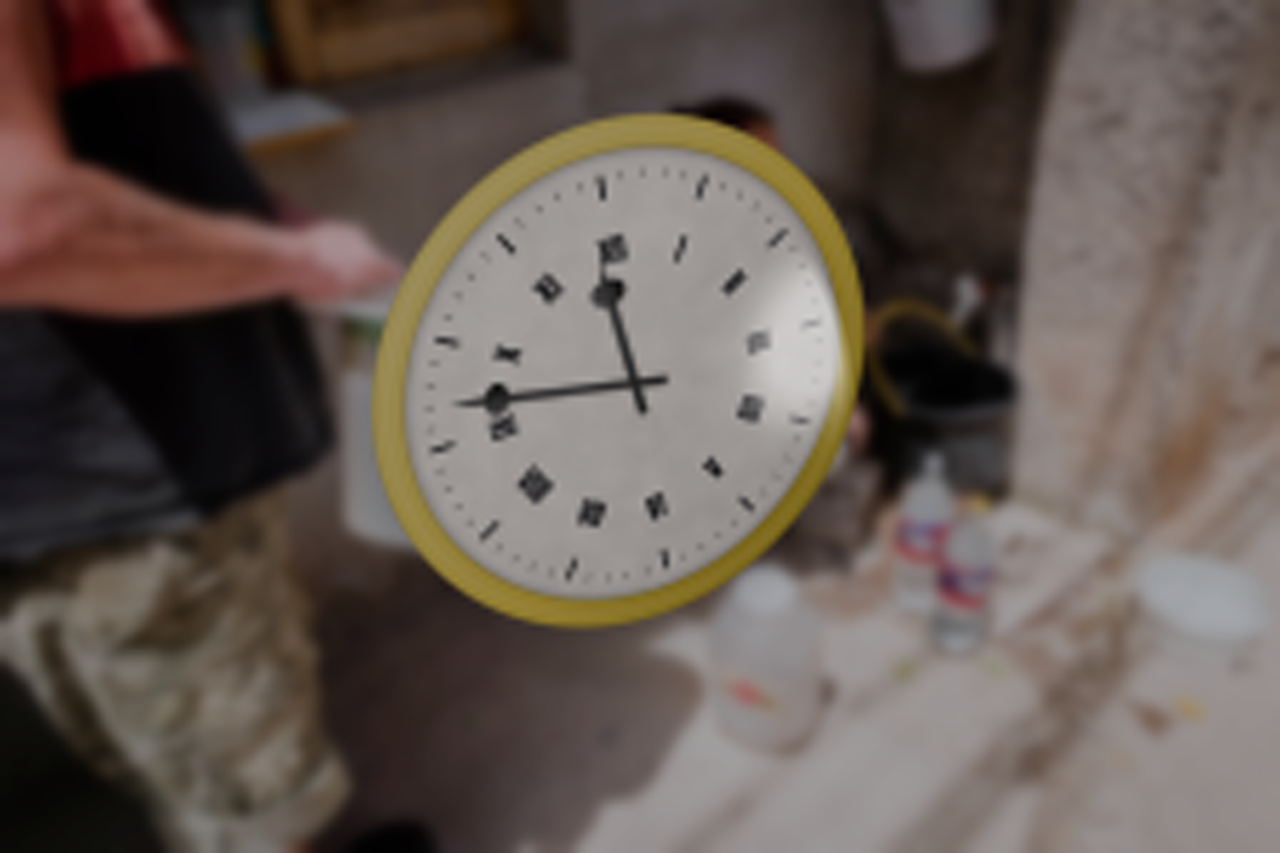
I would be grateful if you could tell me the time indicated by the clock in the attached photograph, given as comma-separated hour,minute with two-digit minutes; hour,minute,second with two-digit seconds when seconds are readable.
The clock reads 11,47
